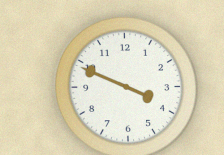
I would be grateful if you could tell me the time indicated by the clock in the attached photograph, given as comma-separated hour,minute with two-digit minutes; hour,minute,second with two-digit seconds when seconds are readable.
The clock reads 3,49
